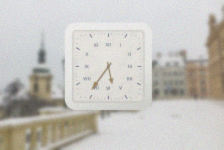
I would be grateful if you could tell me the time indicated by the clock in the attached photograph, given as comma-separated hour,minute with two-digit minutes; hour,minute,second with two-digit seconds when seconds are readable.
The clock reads 5,36
